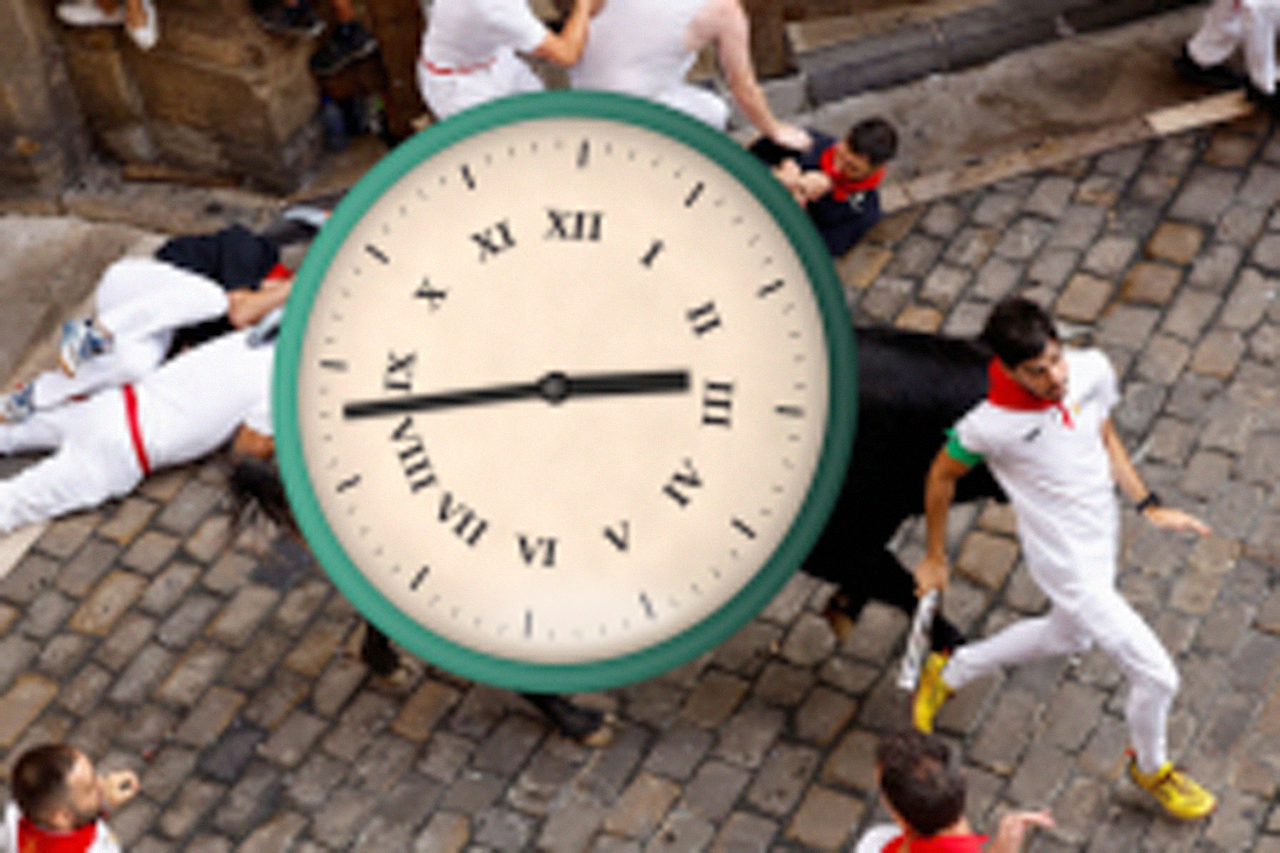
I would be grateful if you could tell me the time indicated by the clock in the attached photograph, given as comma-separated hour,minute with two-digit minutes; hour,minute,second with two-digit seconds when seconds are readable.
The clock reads 2,43
